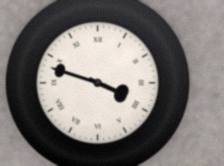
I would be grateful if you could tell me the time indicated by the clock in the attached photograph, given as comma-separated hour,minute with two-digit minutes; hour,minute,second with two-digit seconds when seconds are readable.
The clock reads 3,48
